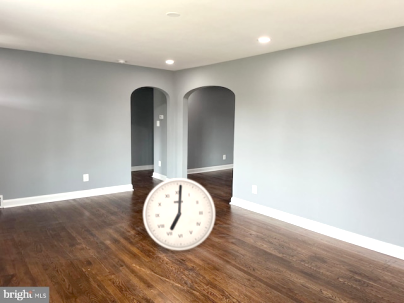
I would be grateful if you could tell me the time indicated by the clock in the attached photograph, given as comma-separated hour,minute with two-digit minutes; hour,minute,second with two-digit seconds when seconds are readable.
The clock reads 7,01
